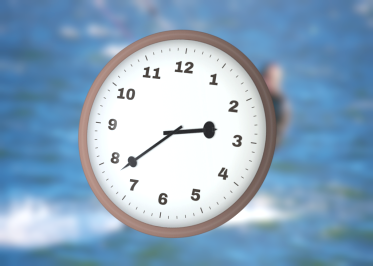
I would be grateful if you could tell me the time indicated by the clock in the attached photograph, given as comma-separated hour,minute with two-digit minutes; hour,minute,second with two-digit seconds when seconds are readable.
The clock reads 2,38
